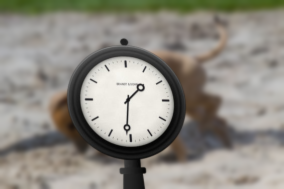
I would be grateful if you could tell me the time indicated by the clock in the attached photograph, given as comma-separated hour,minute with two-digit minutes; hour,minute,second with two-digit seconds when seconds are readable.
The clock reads 1,31
